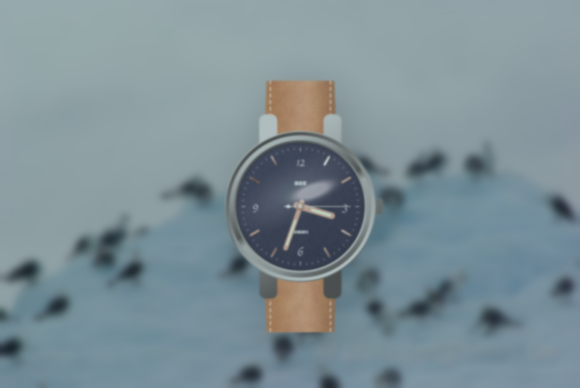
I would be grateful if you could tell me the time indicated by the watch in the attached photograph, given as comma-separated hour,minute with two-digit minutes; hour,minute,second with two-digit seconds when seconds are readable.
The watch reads 3,33,15
